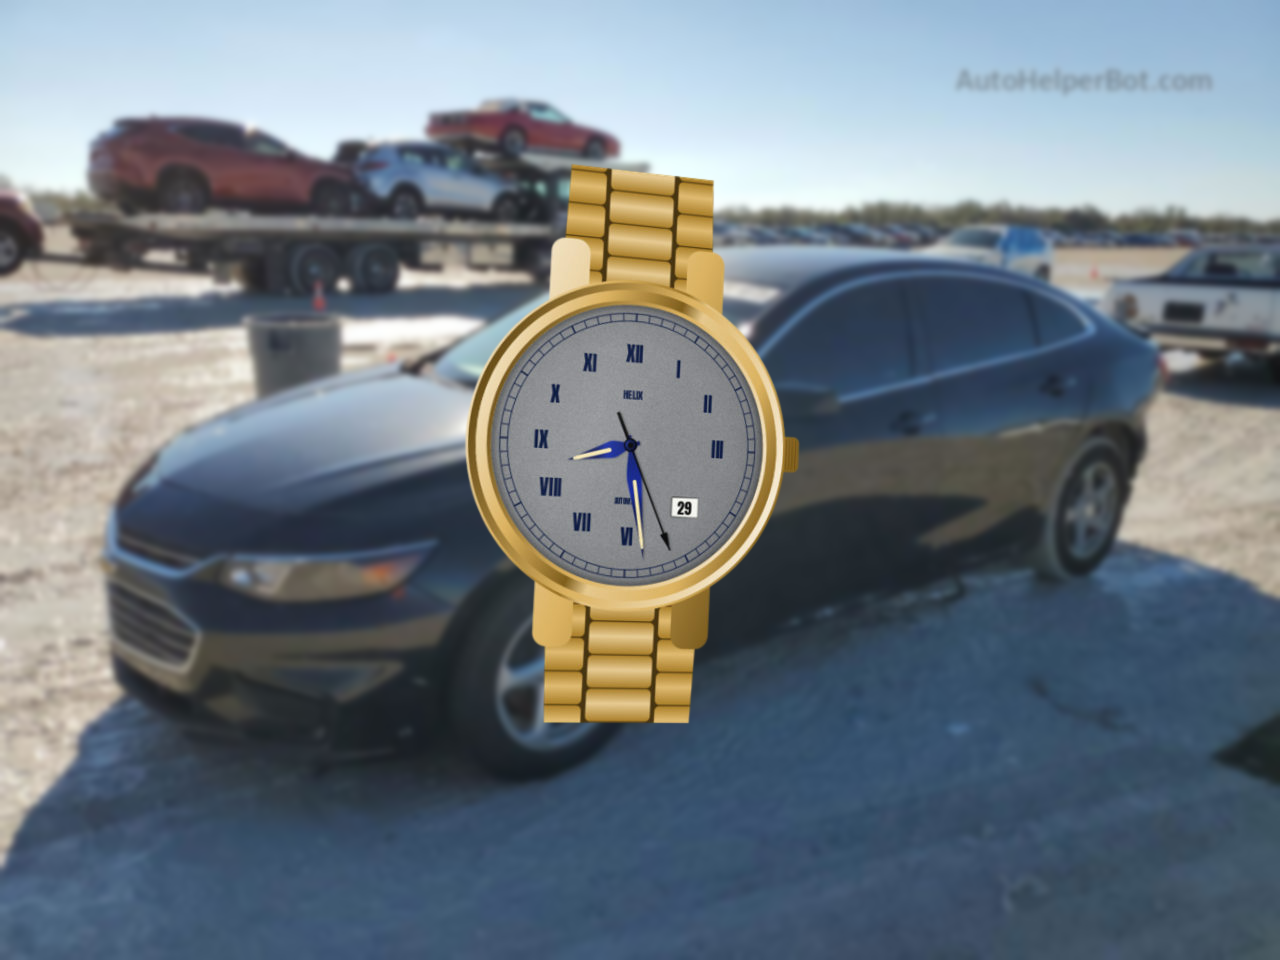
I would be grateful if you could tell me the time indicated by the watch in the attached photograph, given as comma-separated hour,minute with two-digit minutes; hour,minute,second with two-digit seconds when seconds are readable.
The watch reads 8,28,26
